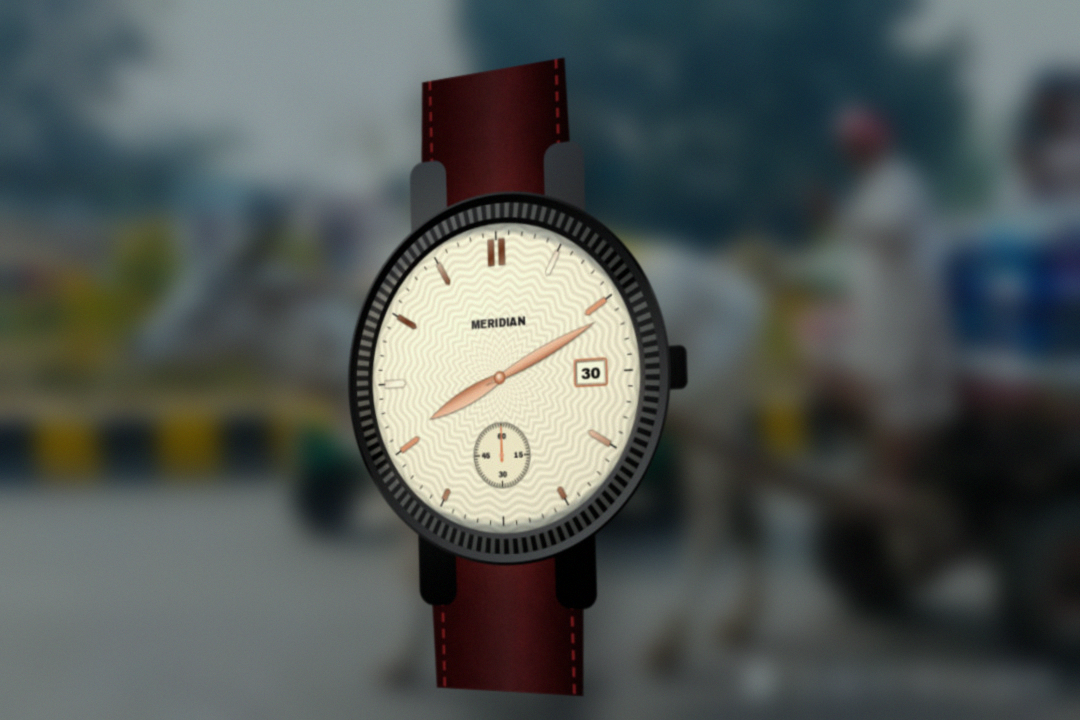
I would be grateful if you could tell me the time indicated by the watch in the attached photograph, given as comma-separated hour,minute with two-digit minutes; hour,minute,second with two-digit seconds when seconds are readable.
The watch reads 8,11
